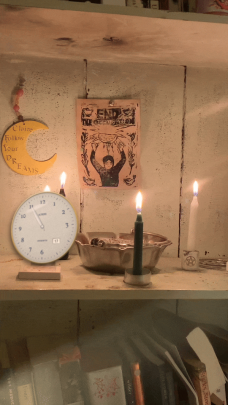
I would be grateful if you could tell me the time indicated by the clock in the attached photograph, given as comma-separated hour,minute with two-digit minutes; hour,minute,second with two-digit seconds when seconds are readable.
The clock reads 10,55
